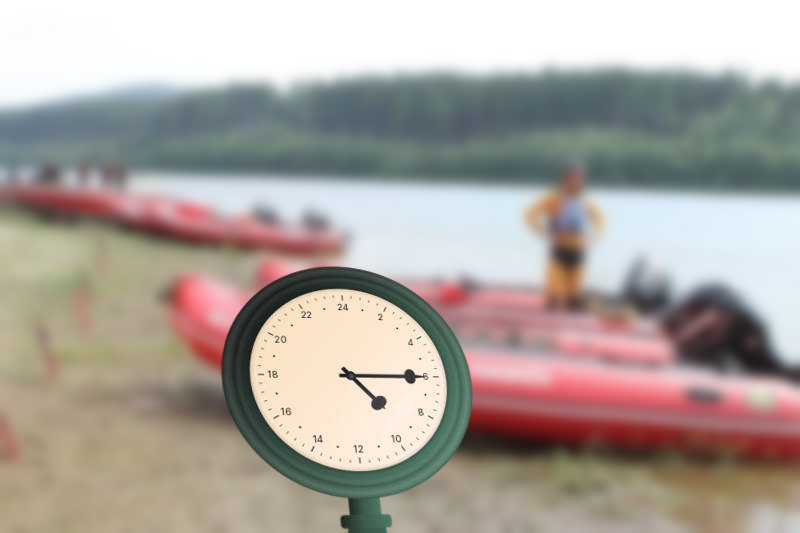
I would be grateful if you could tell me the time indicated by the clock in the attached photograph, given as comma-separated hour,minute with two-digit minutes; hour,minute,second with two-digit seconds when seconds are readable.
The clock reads 9,15
